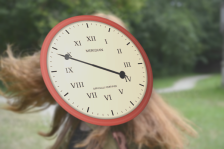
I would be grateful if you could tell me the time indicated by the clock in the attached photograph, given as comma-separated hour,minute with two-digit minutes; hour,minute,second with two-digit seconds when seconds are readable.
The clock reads 3,49
